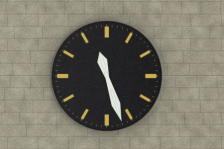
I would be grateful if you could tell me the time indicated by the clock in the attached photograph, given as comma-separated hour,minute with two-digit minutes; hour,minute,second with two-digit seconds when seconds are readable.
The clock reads 11,27
